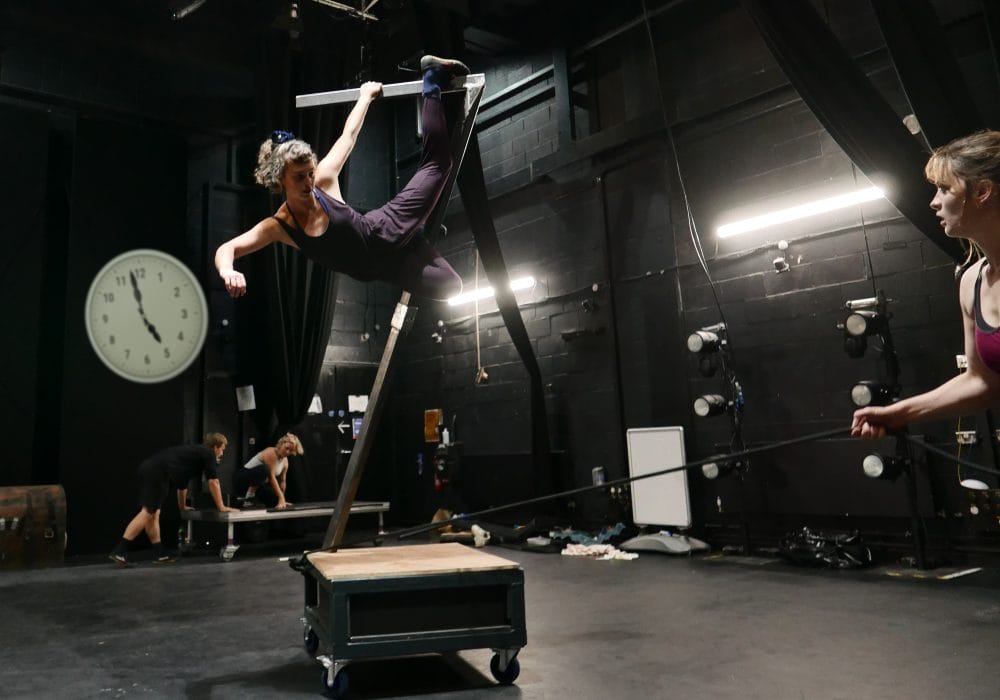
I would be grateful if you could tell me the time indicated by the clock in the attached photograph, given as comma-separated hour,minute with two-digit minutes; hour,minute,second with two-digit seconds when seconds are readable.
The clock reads 4,58
